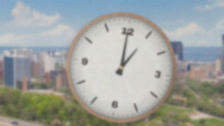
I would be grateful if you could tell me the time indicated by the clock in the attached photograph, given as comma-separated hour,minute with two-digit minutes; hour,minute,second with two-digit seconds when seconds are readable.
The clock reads 1,00
